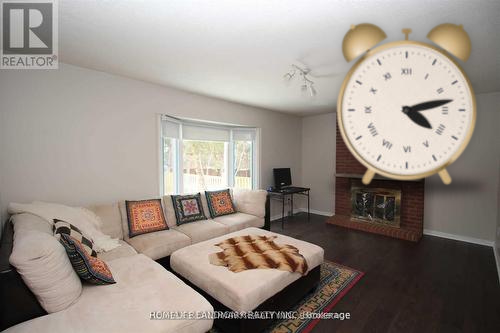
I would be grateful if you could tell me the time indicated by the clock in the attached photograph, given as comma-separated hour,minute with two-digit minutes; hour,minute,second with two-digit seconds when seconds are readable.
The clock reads 4,13
